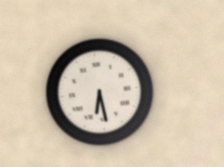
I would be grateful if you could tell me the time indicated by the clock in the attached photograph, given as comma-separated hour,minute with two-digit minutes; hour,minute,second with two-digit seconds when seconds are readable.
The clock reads 6,29
